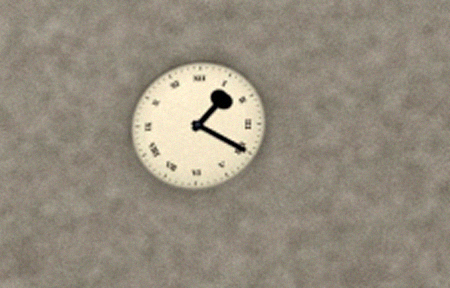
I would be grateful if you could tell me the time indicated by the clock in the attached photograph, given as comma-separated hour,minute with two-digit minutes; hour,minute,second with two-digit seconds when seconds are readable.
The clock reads 1,20
